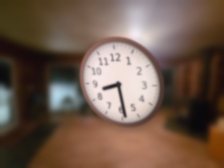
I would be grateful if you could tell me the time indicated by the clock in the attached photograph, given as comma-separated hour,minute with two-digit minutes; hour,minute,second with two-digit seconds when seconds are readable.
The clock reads 8,29
